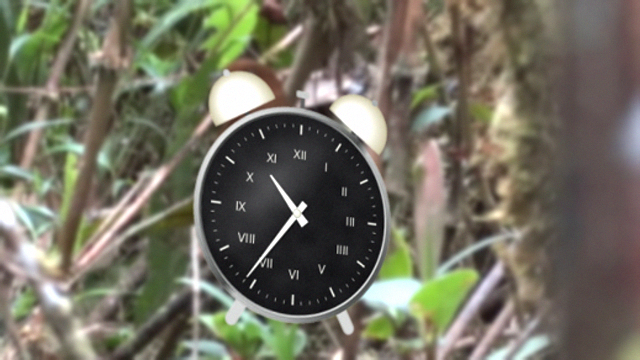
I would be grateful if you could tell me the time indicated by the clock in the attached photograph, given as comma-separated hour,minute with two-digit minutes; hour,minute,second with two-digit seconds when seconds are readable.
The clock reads 10,36
